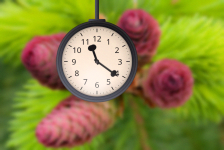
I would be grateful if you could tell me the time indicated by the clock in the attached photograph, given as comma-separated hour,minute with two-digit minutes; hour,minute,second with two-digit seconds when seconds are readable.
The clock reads 11,21
